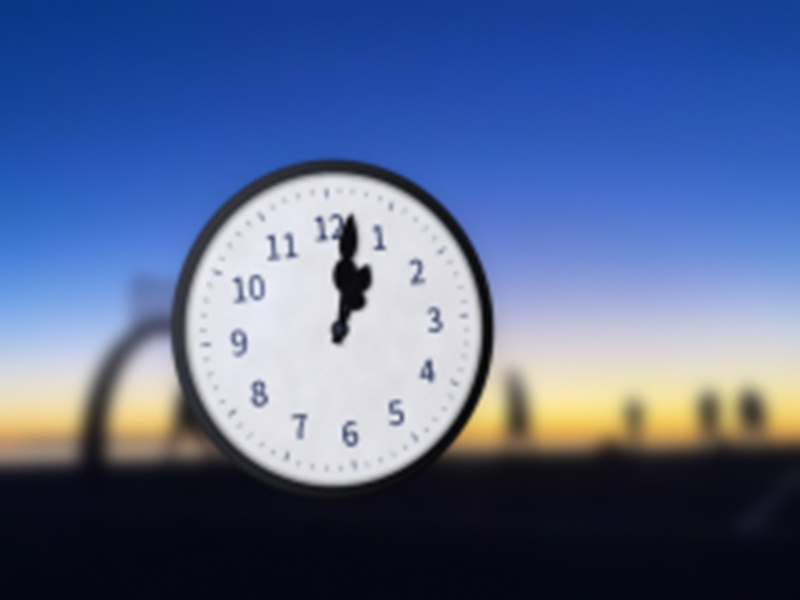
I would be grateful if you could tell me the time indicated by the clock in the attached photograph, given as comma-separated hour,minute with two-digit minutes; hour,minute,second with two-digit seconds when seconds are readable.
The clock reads 1,02
